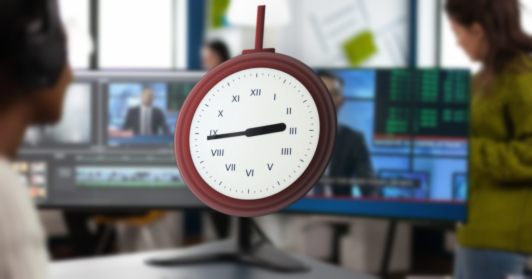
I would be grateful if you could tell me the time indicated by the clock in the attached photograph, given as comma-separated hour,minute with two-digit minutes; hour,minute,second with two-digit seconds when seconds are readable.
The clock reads 2,44
